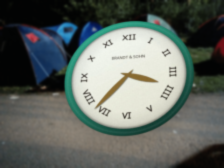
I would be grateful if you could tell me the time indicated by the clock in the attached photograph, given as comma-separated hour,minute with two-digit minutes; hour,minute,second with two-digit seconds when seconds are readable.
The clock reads 3,37
